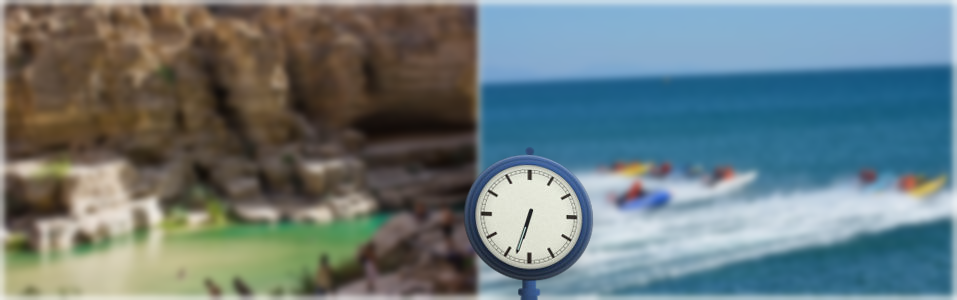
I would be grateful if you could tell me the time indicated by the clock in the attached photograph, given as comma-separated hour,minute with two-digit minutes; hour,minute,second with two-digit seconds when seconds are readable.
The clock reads 6,33
